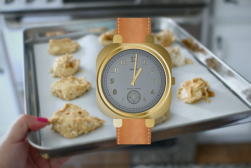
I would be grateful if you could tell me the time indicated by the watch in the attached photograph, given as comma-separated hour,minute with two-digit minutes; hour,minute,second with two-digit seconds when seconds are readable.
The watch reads 1,01
